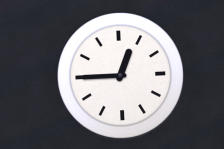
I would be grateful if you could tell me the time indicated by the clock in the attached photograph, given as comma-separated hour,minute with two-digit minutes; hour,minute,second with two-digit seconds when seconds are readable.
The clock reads 12,45
